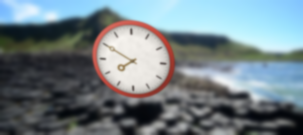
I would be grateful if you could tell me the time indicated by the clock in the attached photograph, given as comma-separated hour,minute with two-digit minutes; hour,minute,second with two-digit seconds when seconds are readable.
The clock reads 7,50
